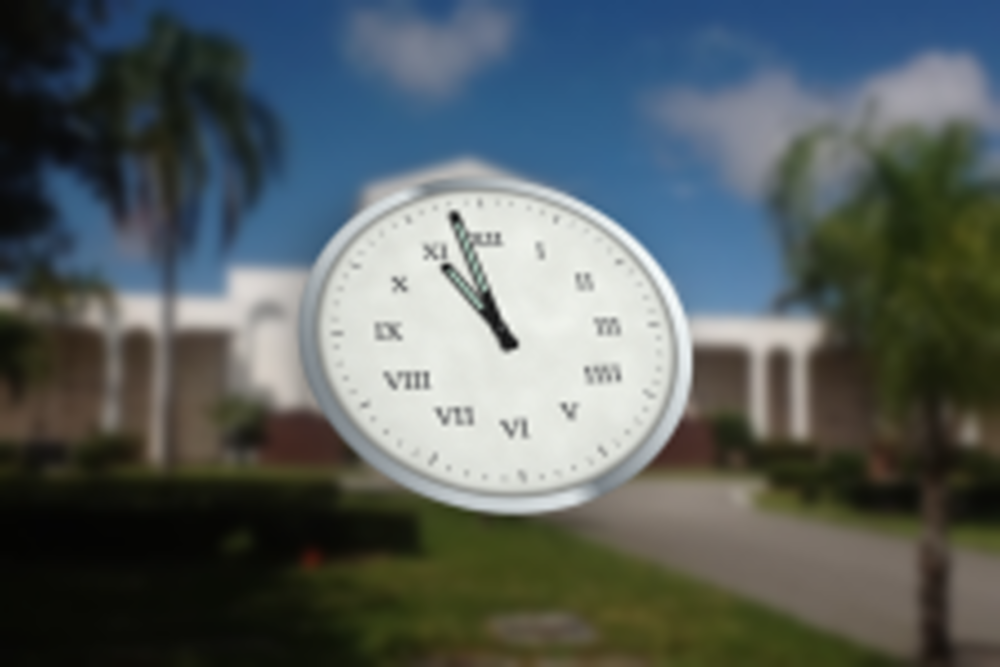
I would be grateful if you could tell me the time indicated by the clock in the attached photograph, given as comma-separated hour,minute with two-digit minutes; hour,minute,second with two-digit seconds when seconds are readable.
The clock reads 10,58
